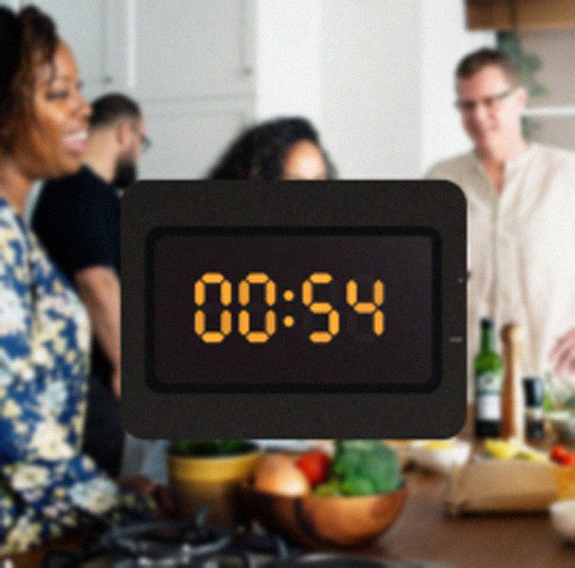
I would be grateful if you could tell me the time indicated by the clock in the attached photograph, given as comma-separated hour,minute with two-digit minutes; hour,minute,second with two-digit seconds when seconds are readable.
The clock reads 0,54
